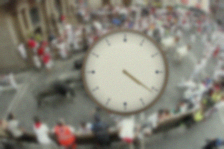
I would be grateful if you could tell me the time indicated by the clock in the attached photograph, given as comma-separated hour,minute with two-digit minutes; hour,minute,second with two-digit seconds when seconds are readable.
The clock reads 4,21
